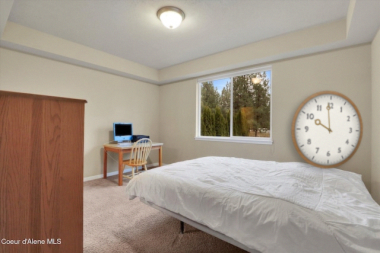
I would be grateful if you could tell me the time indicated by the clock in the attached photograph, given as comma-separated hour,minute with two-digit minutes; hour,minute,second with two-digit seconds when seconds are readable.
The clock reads 9,59
